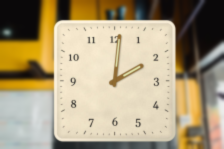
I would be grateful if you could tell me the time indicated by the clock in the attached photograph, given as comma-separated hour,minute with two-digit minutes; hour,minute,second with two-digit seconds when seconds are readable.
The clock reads 2,01
